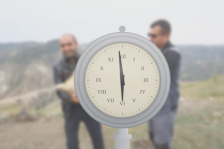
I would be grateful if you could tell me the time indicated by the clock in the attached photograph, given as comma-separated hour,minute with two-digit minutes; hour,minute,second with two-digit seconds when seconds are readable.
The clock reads 5,59
